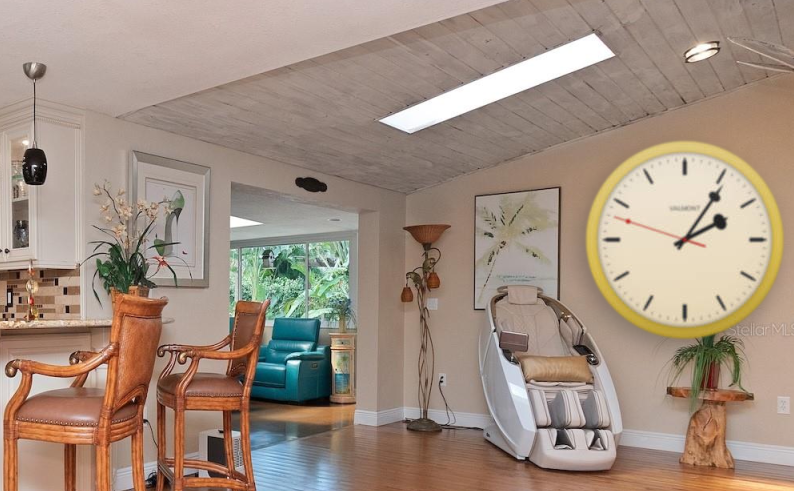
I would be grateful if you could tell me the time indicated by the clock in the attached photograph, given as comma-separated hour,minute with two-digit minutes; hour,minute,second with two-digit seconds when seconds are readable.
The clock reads 2,05,48
